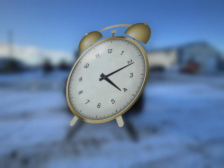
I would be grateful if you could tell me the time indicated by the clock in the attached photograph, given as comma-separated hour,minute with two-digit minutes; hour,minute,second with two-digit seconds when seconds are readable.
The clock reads 4,11
